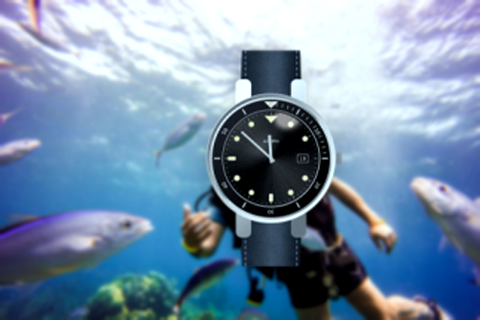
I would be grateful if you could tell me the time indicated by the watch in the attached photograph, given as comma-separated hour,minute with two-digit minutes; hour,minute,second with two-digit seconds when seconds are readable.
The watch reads 11,52
